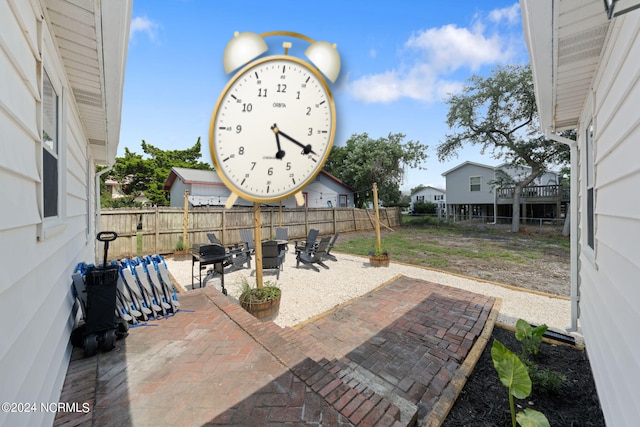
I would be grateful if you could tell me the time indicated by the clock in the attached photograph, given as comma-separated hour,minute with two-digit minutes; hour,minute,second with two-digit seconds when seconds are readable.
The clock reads 5,19
